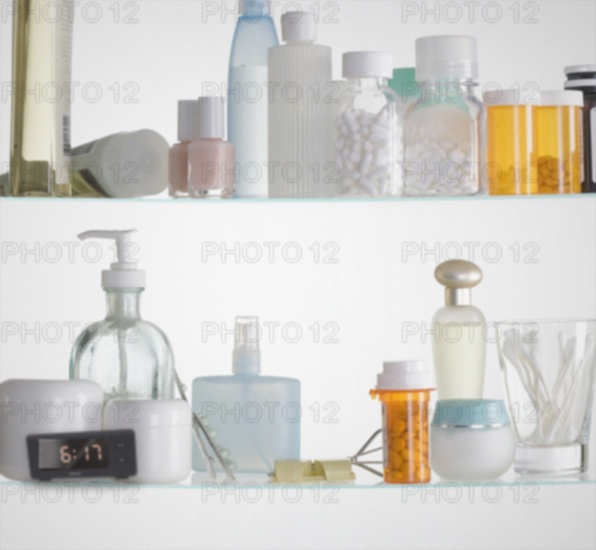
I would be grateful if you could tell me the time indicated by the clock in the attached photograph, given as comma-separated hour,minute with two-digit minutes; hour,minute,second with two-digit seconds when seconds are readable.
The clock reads 6,17
